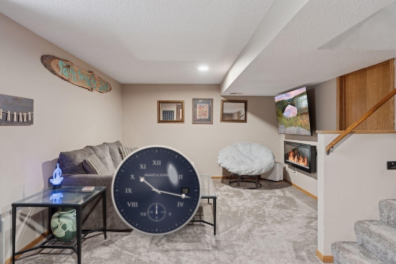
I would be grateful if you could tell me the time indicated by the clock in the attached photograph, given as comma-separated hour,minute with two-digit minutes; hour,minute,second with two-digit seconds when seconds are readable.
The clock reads 10,17
